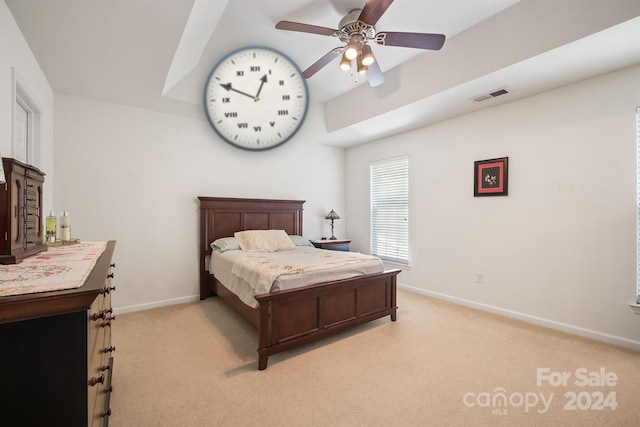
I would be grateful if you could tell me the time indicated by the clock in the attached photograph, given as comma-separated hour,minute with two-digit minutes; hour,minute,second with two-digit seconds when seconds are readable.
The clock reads 12,49
